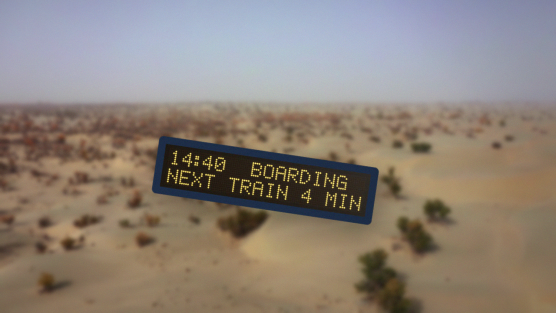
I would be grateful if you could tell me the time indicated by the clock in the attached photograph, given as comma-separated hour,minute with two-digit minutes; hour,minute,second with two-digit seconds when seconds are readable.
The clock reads 14,40
